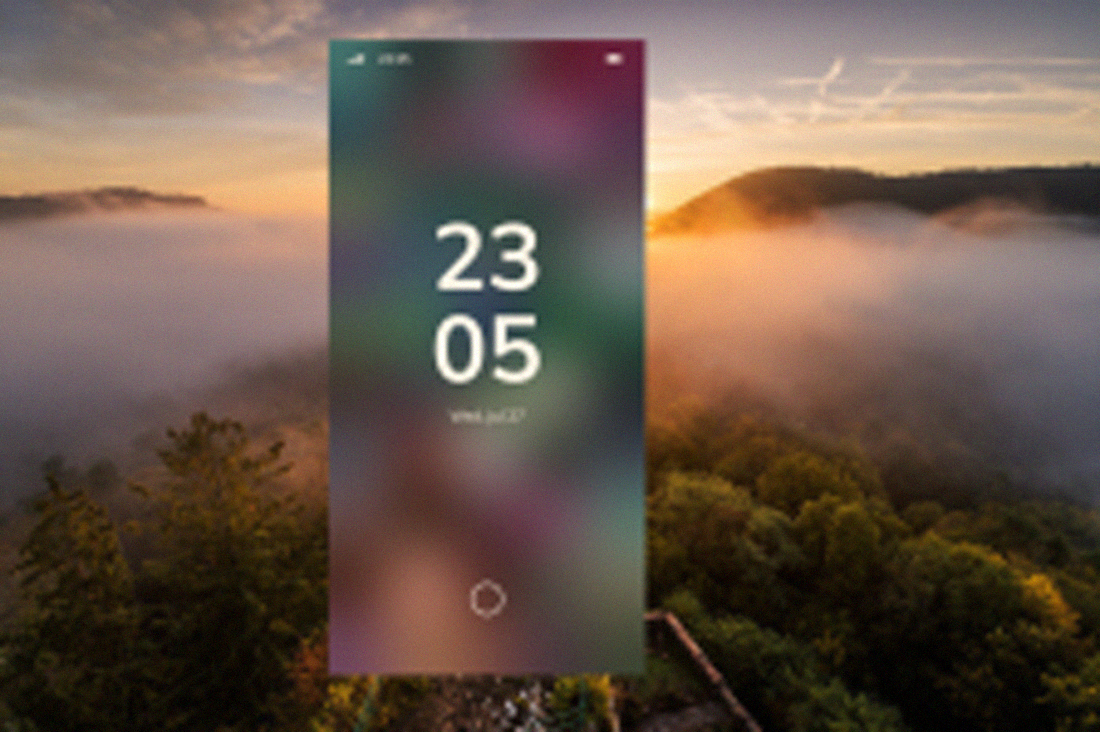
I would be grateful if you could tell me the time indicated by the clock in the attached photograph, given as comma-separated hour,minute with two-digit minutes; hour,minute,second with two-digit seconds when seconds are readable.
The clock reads 23,05
